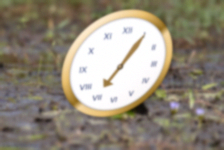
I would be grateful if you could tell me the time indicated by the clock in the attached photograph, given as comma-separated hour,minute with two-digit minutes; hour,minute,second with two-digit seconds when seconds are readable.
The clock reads 7,05
